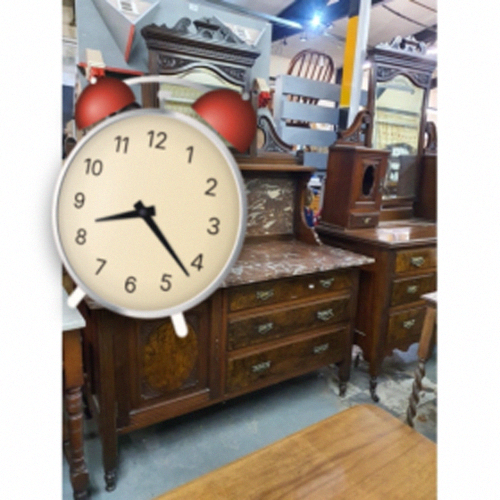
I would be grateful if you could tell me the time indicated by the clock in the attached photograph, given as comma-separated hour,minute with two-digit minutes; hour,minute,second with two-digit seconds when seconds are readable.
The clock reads 8,22
